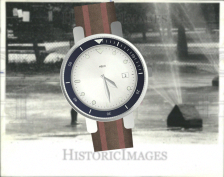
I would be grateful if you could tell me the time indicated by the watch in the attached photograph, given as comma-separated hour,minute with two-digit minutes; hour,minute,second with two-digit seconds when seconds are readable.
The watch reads 4,29
